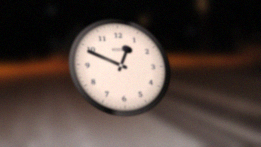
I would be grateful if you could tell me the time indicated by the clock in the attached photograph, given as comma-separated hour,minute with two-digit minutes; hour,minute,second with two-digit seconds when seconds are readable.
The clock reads 12,49
